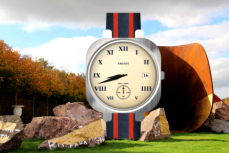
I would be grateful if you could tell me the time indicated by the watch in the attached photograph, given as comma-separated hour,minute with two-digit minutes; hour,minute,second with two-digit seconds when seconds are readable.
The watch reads 8,42
